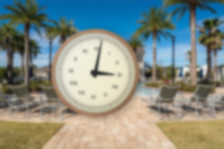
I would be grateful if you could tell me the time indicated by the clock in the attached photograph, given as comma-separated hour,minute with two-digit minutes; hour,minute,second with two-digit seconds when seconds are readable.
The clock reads 3,01
